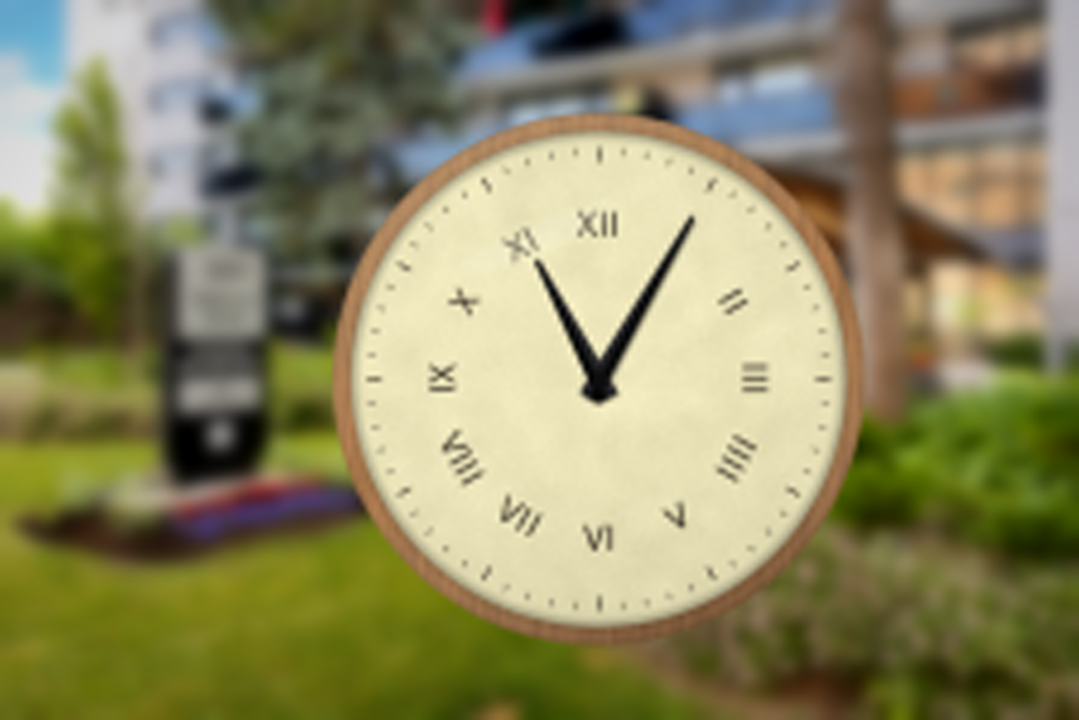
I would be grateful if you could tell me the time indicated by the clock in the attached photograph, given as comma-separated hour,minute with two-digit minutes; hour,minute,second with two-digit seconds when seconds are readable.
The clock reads 11,05
